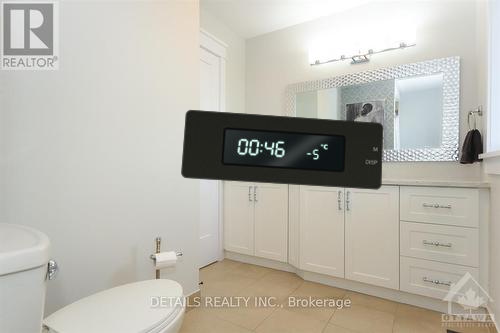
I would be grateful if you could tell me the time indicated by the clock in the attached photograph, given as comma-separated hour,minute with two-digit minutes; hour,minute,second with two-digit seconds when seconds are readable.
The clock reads 0,46
